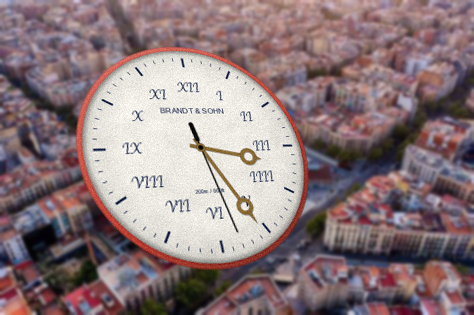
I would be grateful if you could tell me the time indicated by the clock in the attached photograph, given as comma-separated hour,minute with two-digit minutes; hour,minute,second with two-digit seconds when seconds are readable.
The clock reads 3,25,28
